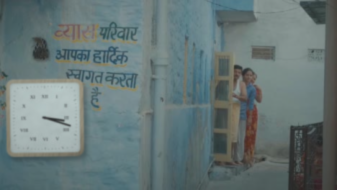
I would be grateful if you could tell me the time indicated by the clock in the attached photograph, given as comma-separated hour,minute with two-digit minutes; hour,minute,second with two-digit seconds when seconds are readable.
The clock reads 3,18
